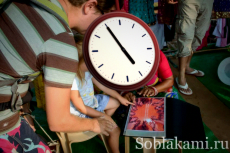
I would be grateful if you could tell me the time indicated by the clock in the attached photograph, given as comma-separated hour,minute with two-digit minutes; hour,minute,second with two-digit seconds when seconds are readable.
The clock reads 4,55
